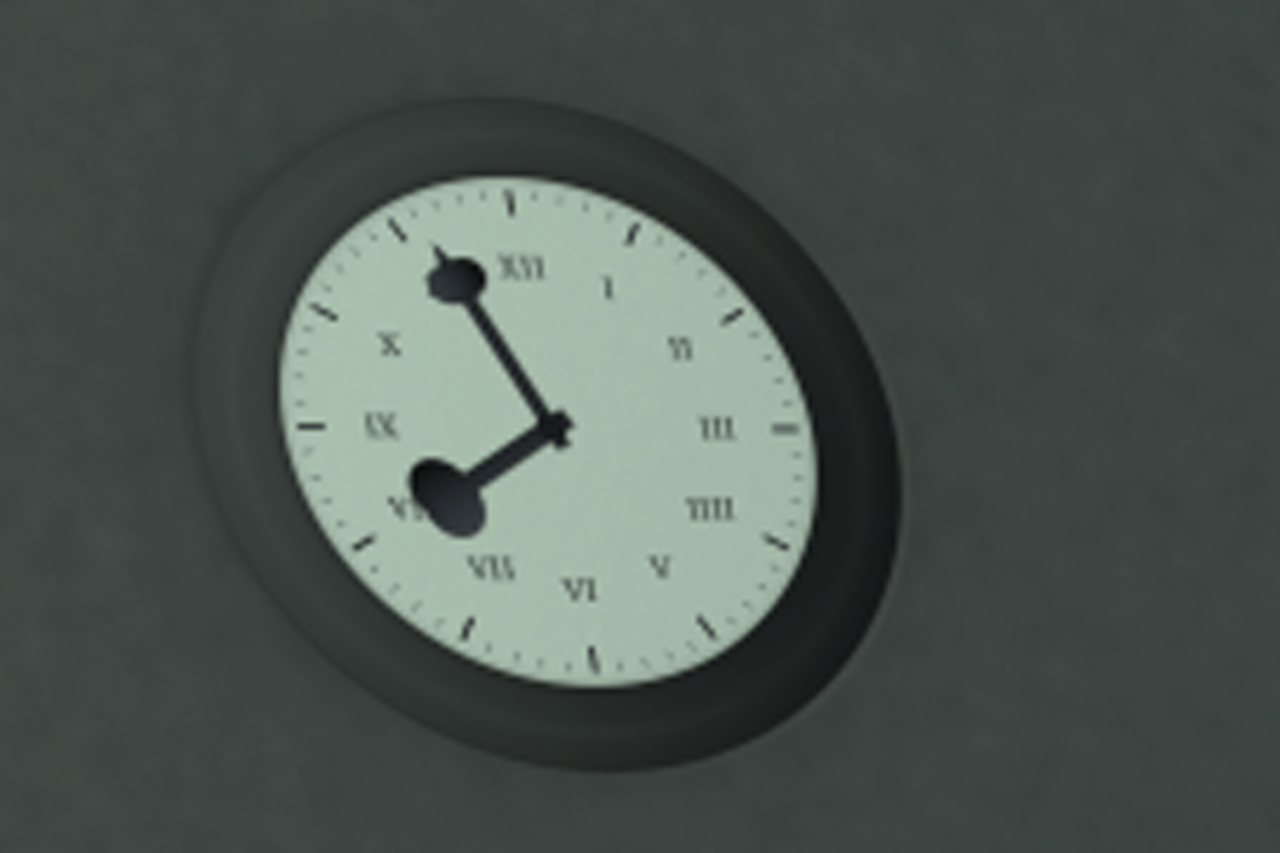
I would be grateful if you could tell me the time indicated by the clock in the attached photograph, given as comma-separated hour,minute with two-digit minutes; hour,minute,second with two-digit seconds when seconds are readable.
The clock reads 7,56
